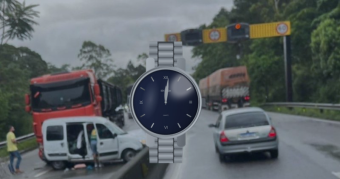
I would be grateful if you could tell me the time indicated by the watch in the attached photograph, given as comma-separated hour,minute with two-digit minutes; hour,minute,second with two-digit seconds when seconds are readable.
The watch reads 12,01
